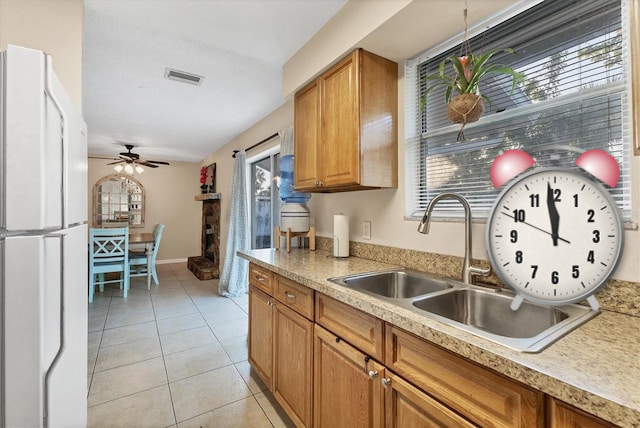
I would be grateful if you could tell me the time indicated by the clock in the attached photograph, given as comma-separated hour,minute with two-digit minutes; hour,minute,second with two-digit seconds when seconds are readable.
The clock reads 11,58,49
